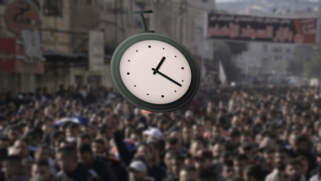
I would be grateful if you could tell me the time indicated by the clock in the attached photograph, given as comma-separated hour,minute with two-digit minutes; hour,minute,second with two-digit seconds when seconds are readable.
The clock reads 1,22
